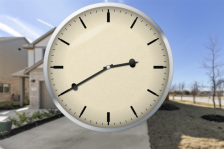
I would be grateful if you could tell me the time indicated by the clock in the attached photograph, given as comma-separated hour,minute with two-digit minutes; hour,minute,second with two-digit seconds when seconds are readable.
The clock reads 2,40
